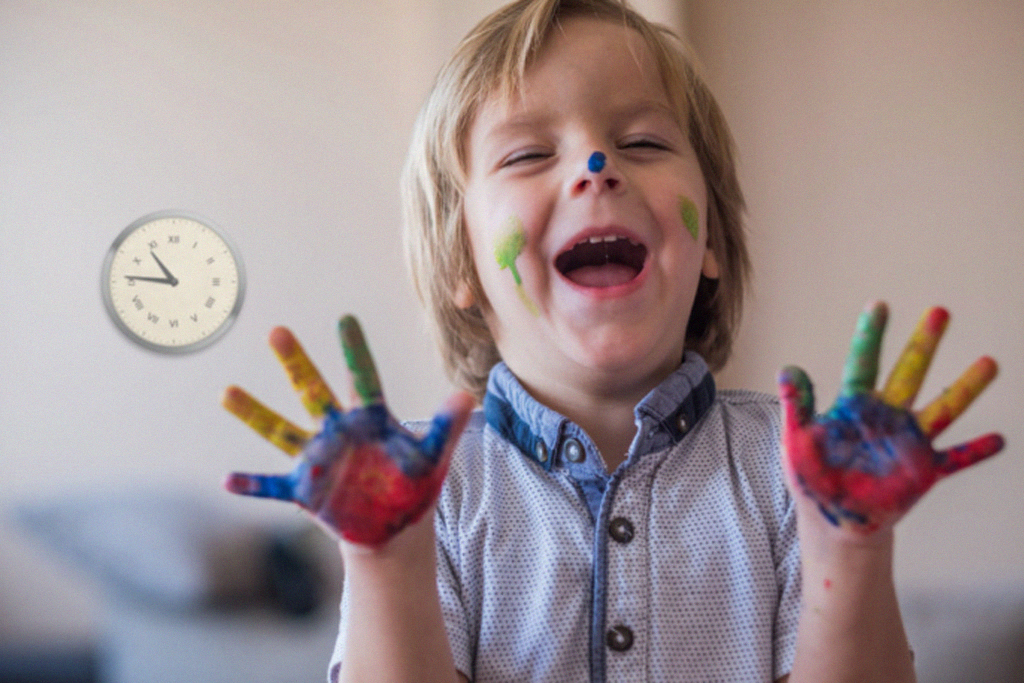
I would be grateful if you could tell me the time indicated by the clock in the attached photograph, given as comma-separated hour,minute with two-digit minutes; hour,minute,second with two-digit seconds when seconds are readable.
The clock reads 10,46
